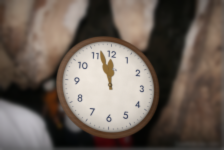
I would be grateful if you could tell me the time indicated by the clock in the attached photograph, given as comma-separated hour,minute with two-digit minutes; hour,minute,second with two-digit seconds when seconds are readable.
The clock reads 11,57
